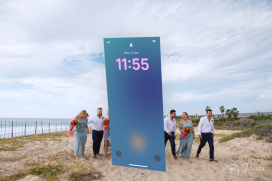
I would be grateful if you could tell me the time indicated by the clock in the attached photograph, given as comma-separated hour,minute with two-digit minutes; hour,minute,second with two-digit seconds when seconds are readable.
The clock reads 11,55
